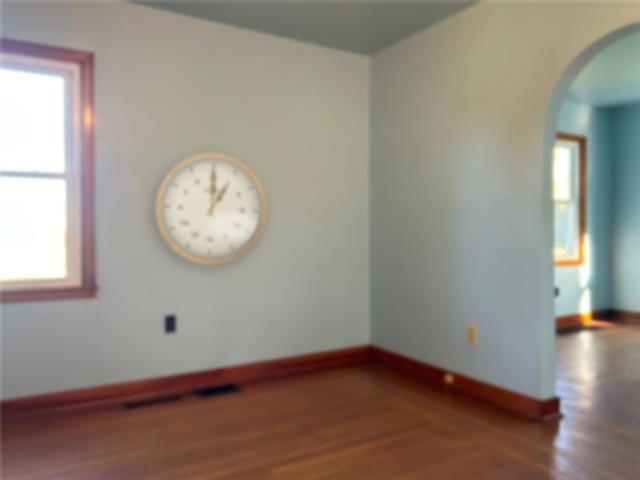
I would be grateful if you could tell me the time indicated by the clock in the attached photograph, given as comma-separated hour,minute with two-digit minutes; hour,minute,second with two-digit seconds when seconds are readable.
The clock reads 1,00
